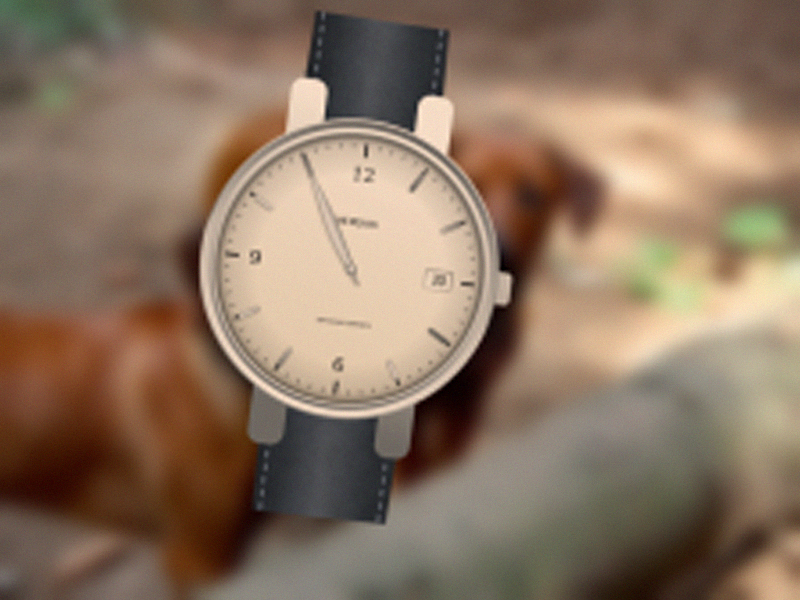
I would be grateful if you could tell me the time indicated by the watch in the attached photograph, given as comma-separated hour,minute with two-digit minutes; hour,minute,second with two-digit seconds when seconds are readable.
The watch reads 10,55
